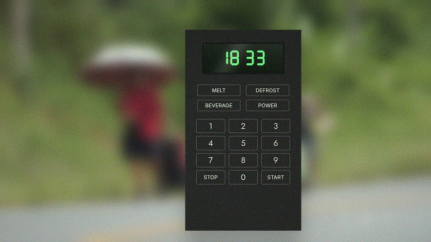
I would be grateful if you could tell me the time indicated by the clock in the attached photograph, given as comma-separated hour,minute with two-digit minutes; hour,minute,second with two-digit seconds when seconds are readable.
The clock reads 18,33
